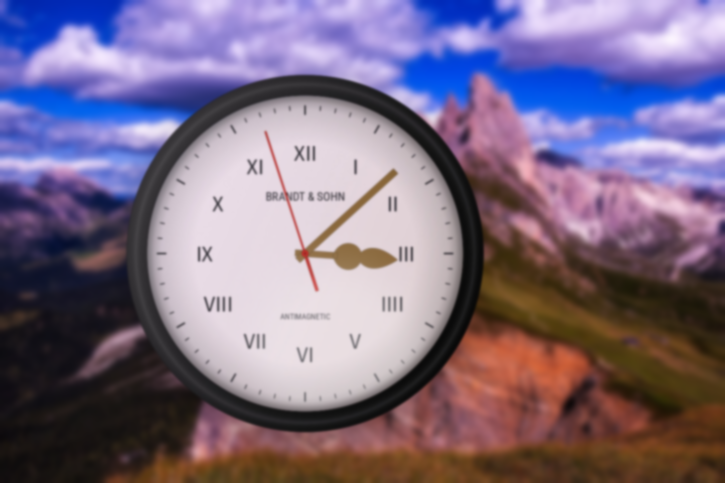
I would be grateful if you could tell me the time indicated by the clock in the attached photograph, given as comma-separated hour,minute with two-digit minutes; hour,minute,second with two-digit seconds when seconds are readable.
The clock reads 3,07,57
